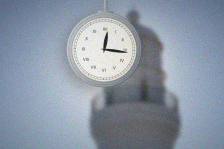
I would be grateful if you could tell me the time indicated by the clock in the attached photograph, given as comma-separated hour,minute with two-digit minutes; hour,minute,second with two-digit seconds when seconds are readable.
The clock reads 12,16
